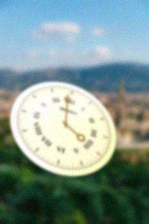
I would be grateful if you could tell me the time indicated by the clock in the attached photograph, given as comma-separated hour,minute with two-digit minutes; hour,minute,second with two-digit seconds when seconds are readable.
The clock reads 3,59
